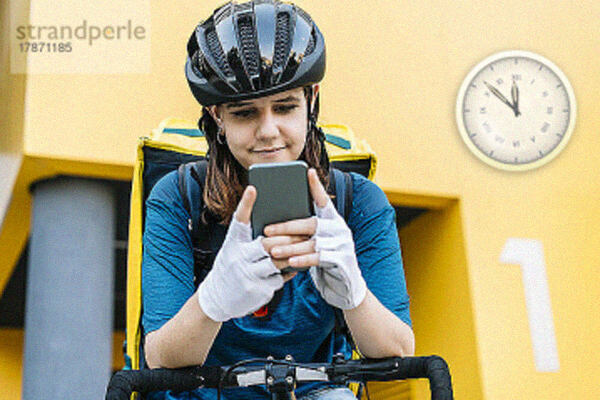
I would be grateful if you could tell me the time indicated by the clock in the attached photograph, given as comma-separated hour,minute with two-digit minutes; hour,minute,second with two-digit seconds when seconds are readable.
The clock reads 11,52
